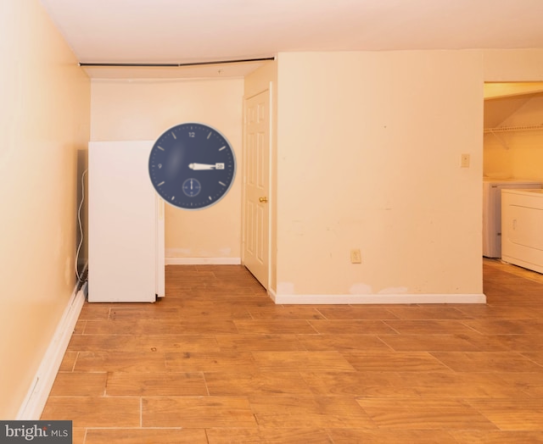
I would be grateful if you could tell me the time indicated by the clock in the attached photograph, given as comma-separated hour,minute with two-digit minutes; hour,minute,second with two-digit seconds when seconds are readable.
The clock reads 3,15
